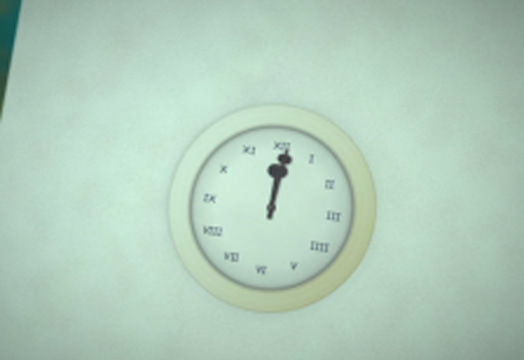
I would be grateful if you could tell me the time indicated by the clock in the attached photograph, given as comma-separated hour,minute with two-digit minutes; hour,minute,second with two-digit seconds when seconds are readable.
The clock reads 12,01
